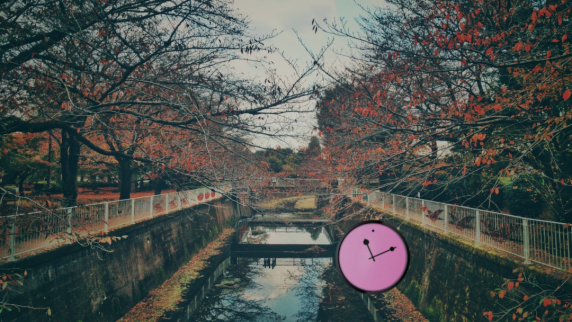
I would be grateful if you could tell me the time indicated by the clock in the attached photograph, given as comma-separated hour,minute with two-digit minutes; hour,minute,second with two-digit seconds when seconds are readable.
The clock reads 11,11
